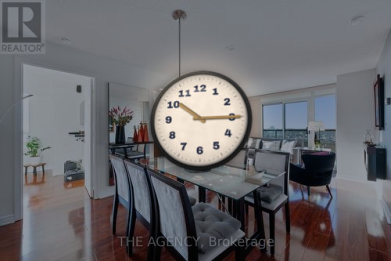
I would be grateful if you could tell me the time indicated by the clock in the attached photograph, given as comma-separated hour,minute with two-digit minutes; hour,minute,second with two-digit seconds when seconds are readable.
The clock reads 10,15
